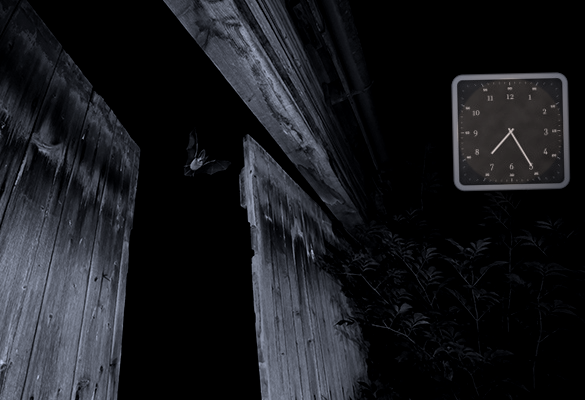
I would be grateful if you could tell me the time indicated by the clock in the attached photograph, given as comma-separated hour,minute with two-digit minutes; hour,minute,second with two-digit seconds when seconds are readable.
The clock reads 7,25
